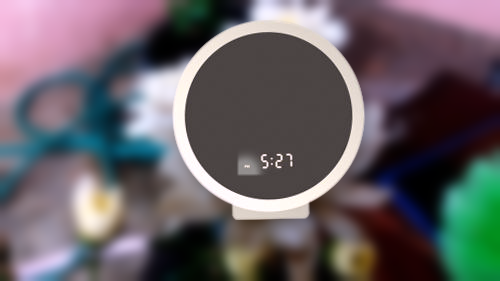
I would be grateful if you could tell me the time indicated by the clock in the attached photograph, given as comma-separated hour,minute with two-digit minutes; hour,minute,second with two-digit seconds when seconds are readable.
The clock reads 5,27
